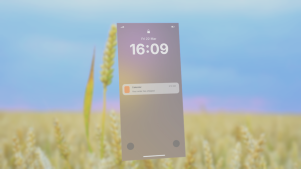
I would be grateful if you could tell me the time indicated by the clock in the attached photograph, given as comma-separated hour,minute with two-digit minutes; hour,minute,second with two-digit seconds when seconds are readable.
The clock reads 16,09
